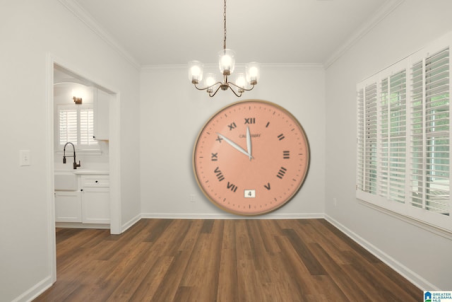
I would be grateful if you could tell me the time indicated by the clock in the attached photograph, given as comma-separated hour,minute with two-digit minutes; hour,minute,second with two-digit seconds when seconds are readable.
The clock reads 11,51
